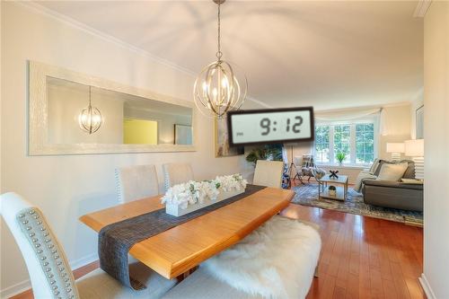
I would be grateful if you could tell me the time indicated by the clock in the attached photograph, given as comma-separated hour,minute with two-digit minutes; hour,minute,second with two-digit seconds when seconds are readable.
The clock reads 9,12
